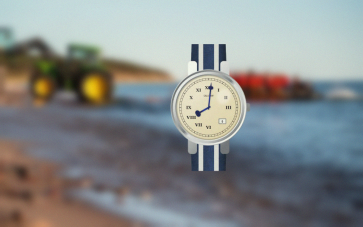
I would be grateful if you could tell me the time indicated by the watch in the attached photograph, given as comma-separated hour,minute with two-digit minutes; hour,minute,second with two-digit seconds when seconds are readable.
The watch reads 8,01
